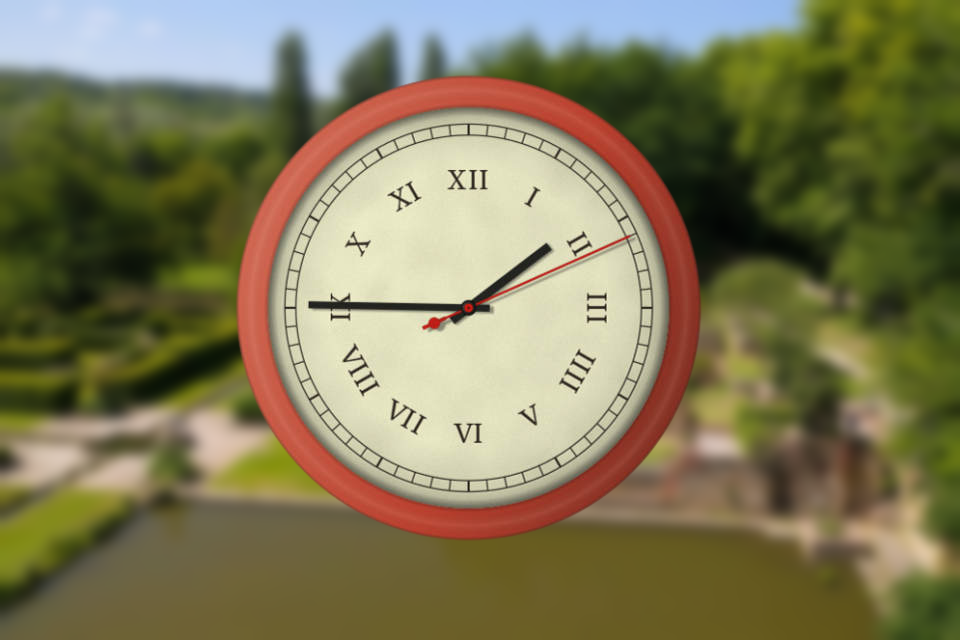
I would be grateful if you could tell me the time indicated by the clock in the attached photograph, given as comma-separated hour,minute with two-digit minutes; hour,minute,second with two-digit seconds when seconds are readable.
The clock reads 1,45,11
